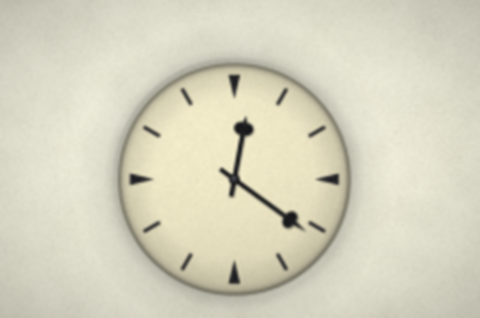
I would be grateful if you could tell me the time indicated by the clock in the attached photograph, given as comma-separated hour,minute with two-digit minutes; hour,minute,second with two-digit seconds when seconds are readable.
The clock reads 12,21
